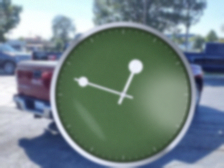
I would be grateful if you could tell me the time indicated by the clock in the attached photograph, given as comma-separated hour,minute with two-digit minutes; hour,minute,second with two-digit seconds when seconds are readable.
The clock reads 12,48
